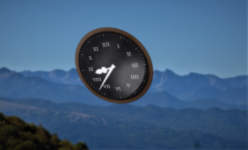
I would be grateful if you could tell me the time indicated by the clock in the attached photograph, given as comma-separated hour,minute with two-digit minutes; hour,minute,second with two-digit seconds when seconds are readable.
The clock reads 8,37
